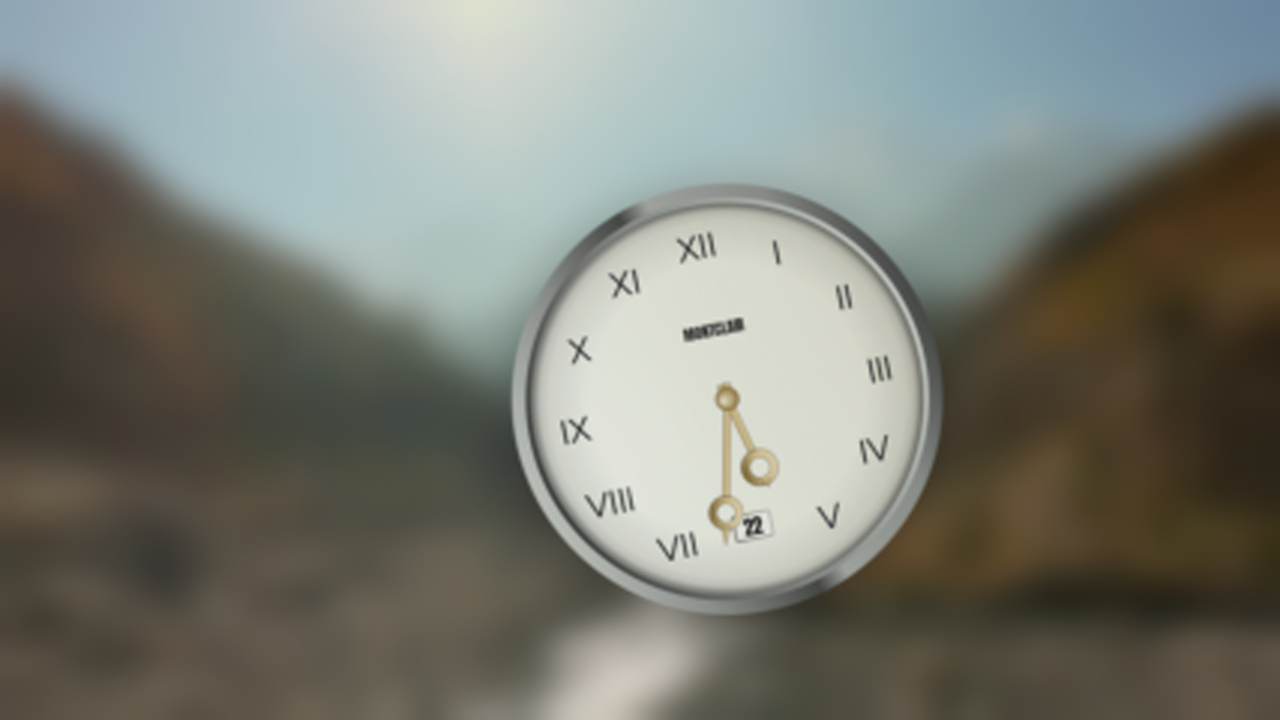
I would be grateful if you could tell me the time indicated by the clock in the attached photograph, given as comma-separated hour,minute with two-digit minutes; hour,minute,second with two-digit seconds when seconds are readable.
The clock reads 5,32
